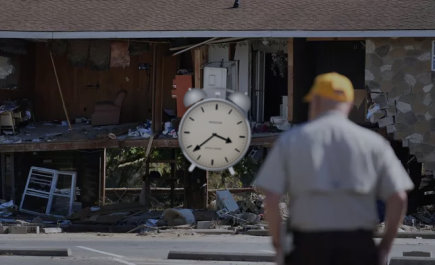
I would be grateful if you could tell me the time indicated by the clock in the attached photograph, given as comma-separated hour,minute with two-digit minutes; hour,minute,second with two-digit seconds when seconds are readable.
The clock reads 3,38
